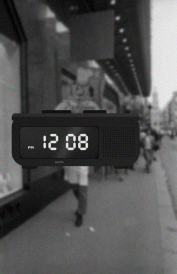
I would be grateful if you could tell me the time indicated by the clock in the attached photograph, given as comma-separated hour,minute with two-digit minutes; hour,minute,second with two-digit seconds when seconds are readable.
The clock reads 12,08
